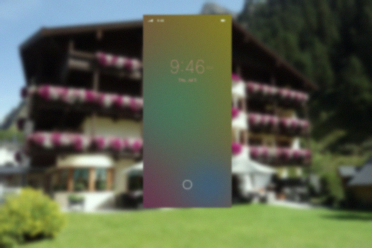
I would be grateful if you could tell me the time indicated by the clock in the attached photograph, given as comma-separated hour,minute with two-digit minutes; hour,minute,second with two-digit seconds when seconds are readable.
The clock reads 9,46
